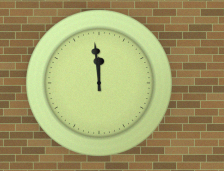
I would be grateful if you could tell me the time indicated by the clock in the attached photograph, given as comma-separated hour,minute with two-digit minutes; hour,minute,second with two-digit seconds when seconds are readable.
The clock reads 11,59
